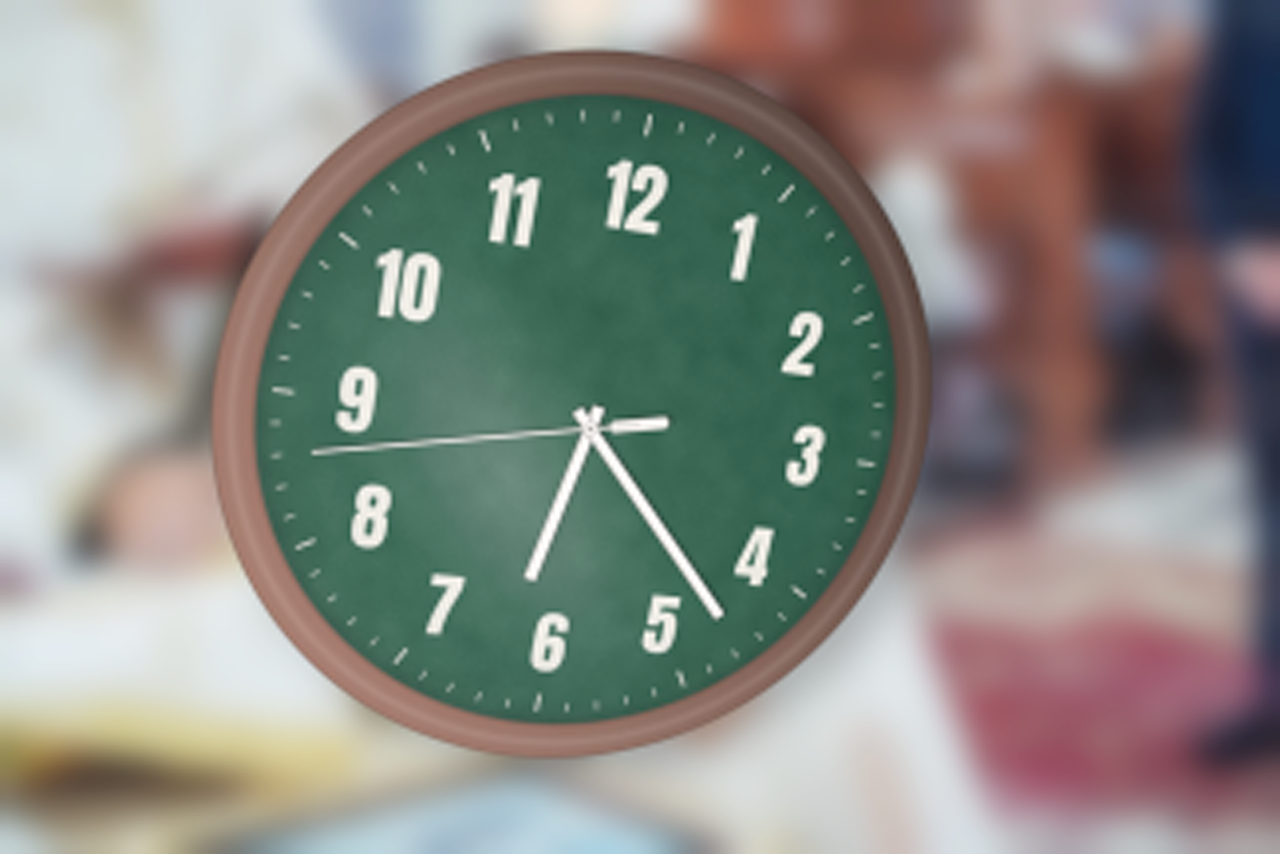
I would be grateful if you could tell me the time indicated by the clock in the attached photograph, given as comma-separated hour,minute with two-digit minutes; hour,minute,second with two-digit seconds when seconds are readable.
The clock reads 6,22,43
